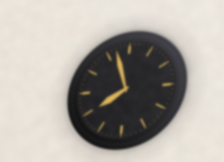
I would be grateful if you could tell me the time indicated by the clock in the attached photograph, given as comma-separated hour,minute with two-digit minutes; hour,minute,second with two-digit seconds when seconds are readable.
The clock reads 7,57
